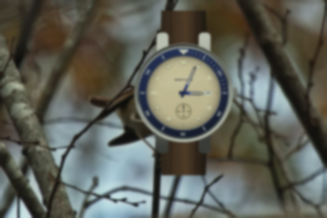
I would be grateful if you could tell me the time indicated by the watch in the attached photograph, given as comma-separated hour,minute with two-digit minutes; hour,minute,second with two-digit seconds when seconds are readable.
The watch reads 3,04
